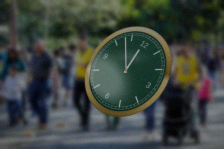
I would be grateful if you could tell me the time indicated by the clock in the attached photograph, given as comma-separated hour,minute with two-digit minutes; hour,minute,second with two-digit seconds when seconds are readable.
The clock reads 11,53
